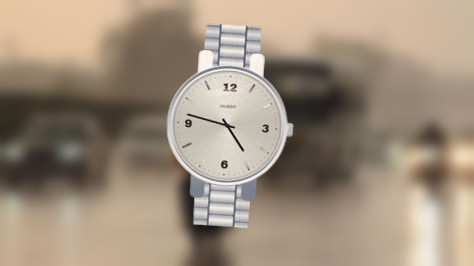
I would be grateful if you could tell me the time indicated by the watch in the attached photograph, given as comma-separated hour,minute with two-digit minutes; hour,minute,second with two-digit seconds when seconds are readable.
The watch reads 4,47
